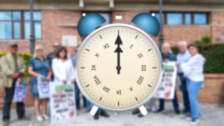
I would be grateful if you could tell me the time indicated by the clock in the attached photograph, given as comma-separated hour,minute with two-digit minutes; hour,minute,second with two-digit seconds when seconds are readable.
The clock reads 12,00
